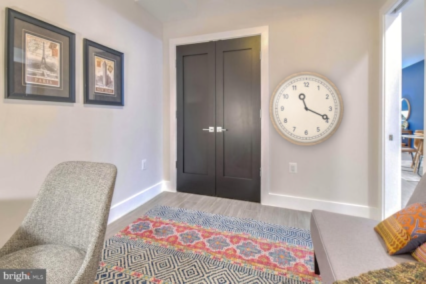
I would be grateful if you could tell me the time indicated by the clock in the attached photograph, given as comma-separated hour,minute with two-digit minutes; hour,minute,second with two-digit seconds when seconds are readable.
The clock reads 11,19
